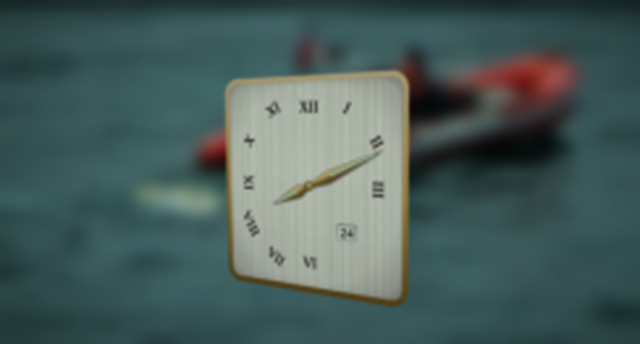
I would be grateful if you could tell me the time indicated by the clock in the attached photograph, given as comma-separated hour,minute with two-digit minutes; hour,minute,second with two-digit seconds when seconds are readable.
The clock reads 8,11
